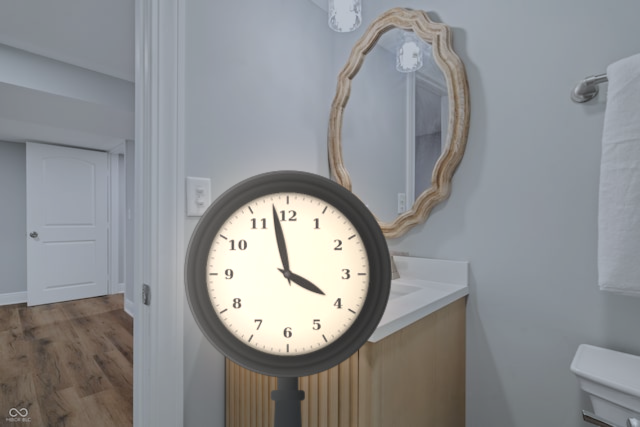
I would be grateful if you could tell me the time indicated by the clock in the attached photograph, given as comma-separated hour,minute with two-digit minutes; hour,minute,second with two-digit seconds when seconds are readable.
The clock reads 3,58
